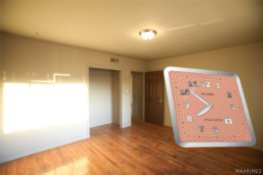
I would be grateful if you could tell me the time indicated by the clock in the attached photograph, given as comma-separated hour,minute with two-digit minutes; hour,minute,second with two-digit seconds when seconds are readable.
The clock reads 7,52
